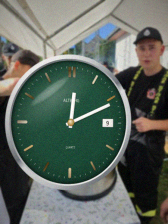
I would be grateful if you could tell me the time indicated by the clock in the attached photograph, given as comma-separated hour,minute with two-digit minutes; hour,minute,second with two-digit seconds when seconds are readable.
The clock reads 12,11
